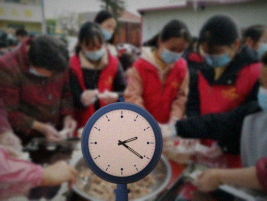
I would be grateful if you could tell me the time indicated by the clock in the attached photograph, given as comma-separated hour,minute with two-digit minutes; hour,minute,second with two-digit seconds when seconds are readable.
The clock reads 2,21
